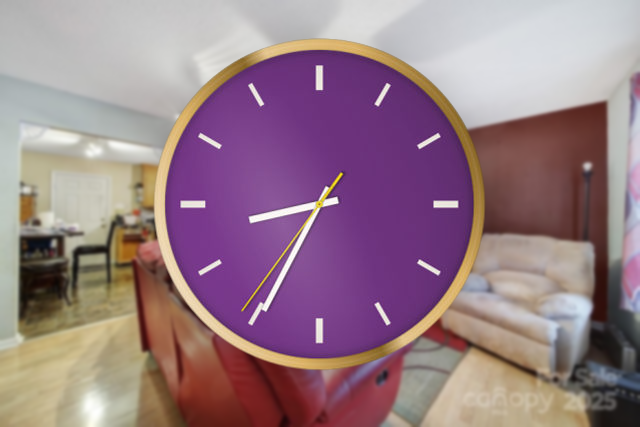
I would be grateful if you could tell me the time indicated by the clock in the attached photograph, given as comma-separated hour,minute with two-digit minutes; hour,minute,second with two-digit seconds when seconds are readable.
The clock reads 8,34,36
